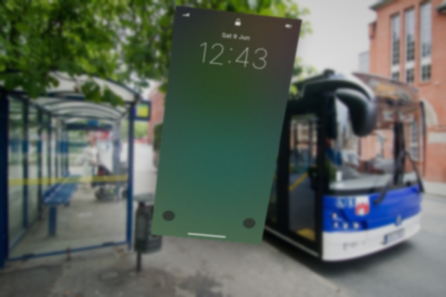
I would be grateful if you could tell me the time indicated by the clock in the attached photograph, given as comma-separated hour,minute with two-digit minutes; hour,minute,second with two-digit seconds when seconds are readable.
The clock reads 12,43
